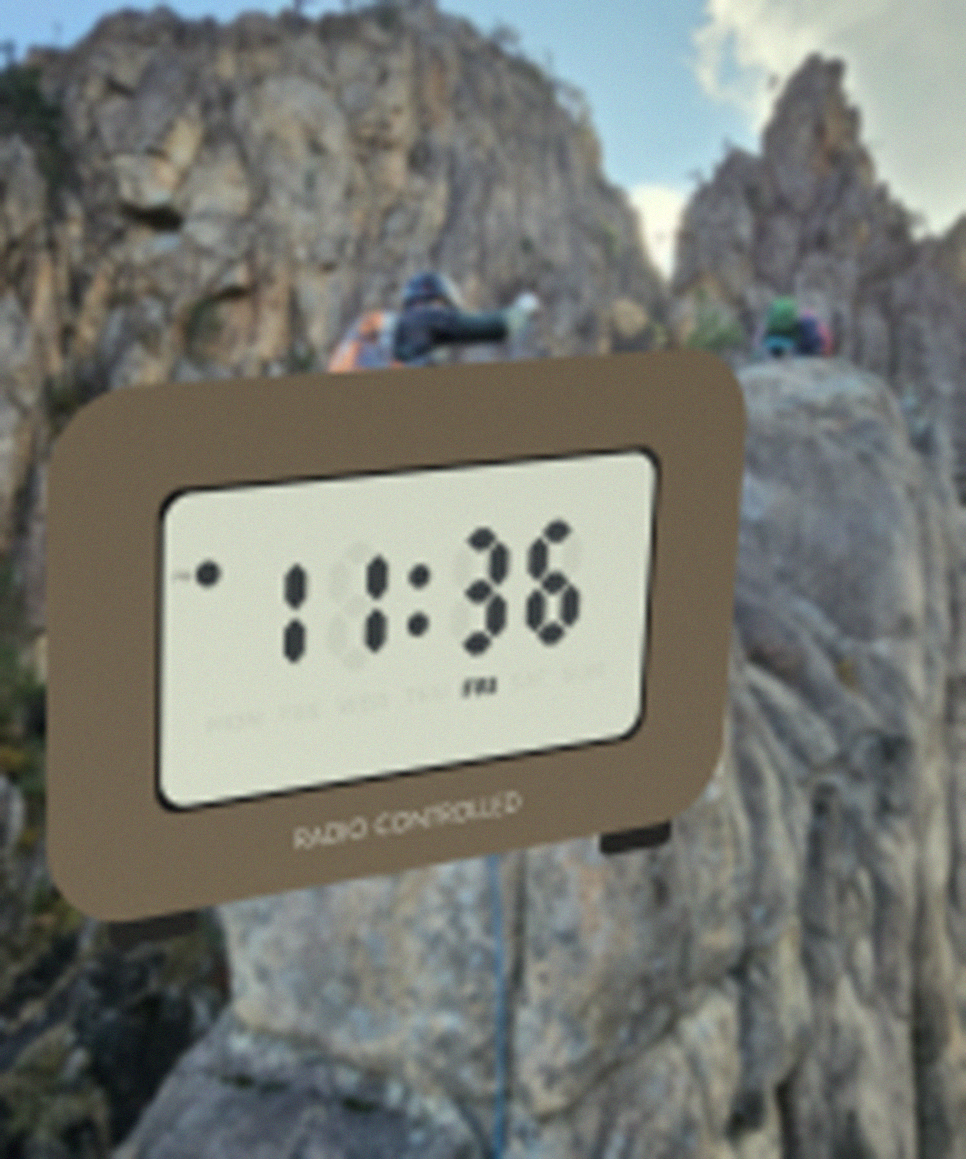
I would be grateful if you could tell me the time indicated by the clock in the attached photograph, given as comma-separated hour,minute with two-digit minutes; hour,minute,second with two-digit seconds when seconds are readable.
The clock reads 11,36
